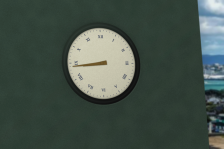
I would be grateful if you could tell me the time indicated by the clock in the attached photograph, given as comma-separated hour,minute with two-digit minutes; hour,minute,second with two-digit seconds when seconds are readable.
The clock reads 8,44
